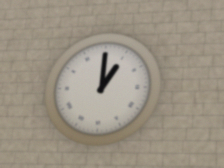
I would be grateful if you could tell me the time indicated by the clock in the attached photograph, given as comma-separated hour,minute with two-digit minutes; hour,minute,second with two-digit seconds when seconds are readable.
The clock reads 1,00
